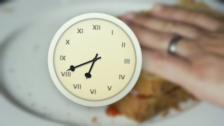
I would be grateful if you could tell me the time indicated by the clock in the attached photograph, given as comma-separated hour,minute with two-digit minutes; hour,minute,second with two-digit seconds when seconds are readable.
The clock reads 6,41
